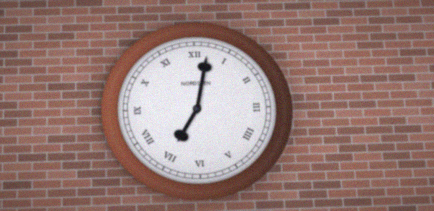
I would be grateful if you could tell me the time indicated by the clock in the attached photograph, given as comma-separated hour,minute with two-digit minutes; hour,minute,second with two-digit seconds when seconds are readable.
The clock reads 7,02
